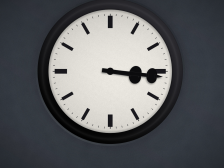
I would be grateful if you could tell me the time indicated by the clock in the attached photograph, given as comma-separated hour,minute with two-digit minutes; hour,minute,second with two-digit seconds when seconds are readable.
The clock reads 3,16
